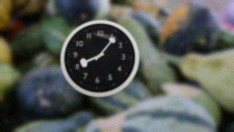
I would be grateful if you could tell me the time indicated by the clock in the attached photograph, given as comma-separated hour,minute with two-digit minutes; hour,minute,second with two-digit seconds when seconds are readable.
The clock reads 8,06
